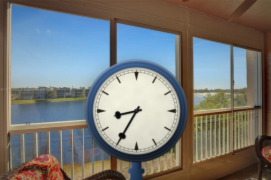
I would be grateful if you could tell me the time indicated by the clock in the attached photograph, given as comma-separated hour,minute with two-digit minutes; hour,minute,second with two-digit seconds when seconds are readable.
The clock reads 8,35
